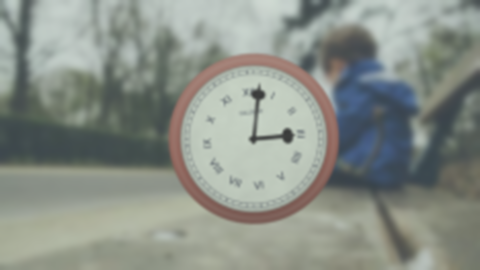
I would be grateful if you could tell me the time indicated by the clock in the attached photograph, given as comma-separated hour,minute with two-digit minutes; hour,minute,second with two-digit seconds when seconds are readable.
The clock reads 3,02
